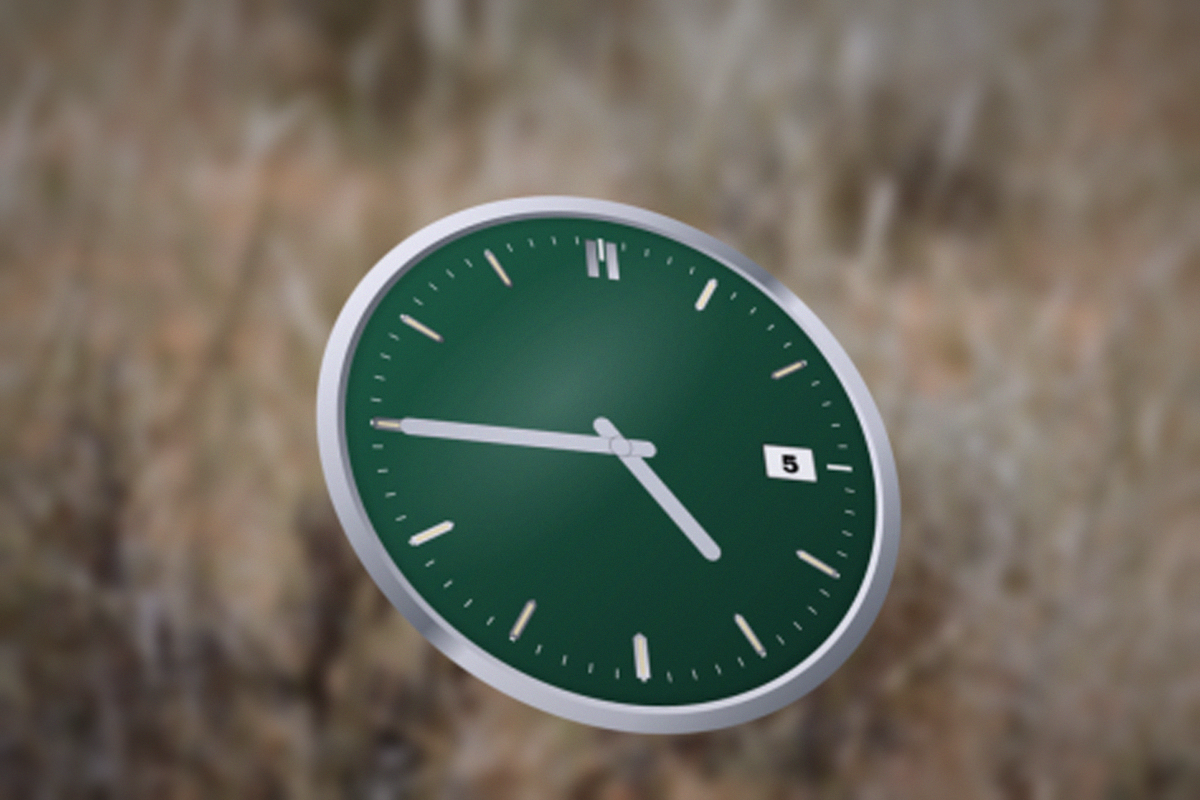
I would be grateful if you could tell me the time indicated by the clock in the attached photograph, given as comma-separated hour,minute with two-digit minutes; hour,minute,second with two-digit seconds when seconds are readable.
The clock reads 4,45
